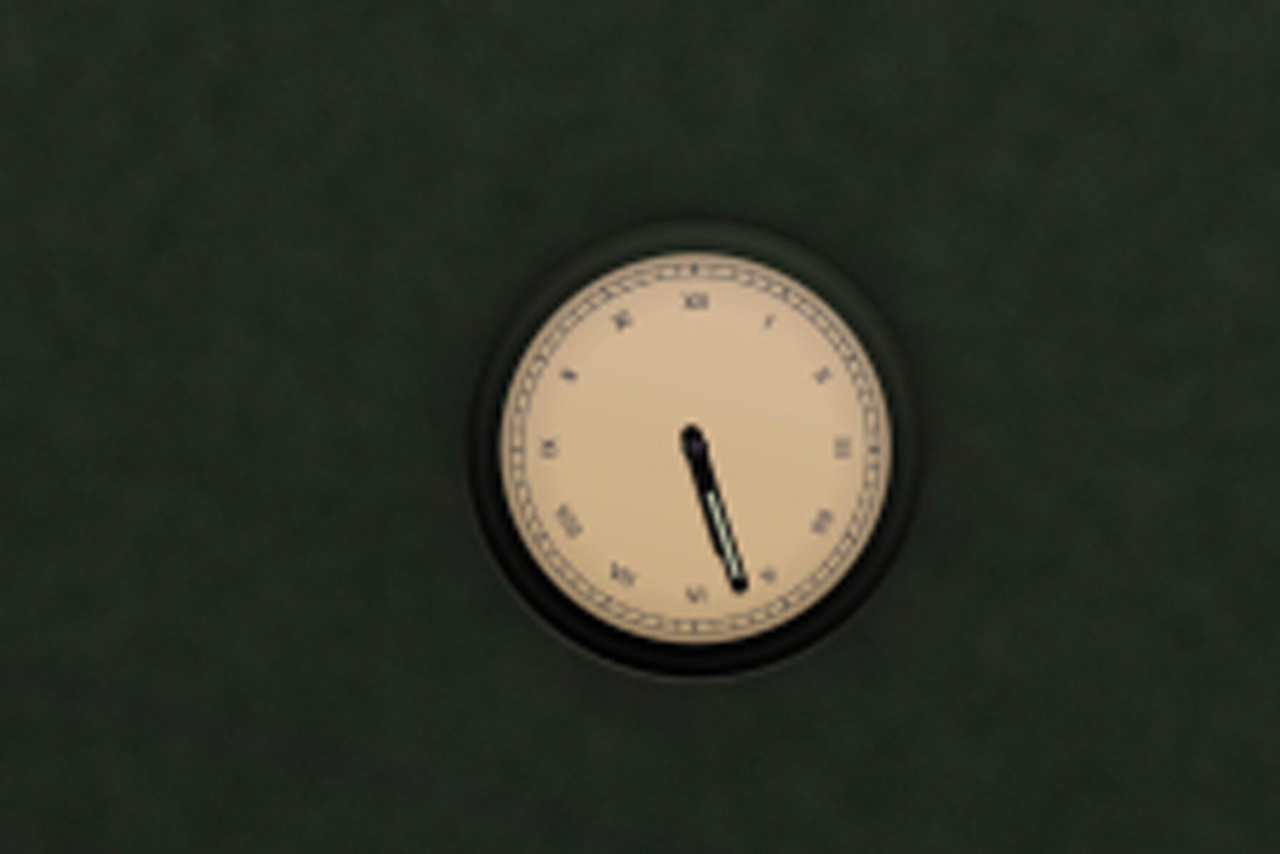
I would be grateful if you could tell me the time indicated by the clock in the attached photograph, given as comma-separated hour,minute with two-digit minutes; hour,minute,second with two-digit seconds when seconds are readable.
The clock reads 5,27
